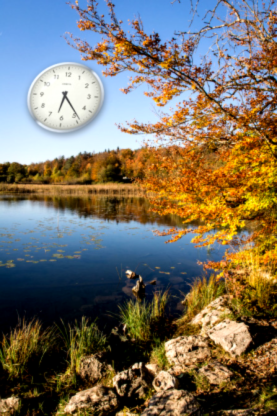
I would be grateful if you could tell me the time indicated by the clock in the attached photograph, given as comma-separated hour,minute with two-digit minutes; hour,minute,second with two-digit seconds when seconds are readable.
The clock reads 6,24
